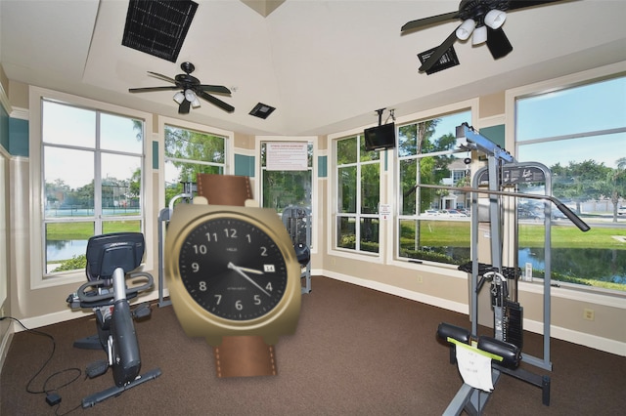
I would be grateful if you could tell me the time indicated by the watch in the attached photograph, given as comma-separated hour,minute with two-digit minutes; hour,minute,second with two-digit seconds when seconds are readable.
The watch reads 3,22
